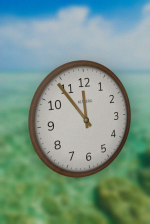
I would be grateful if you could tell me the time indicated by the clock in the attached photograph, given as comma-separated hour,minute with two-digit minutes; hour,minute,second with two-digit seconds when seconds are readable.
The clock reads 11,54
